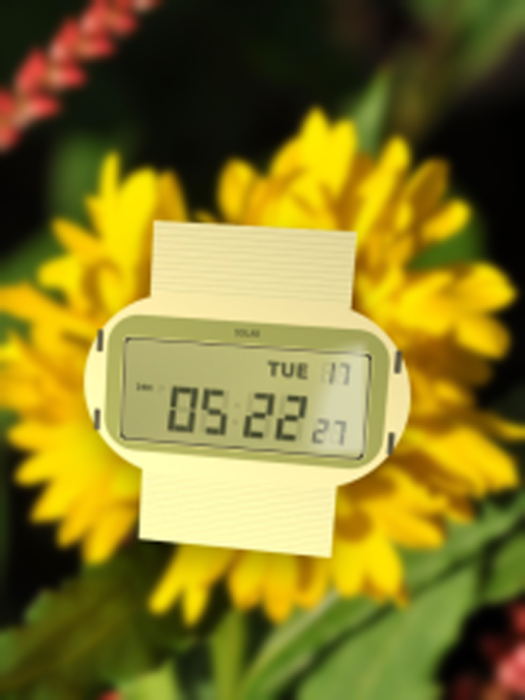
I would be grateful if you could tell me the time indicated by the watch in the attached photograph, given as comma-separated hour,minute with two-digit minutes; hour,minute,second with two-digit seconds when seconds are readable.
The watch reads 5,22,27
